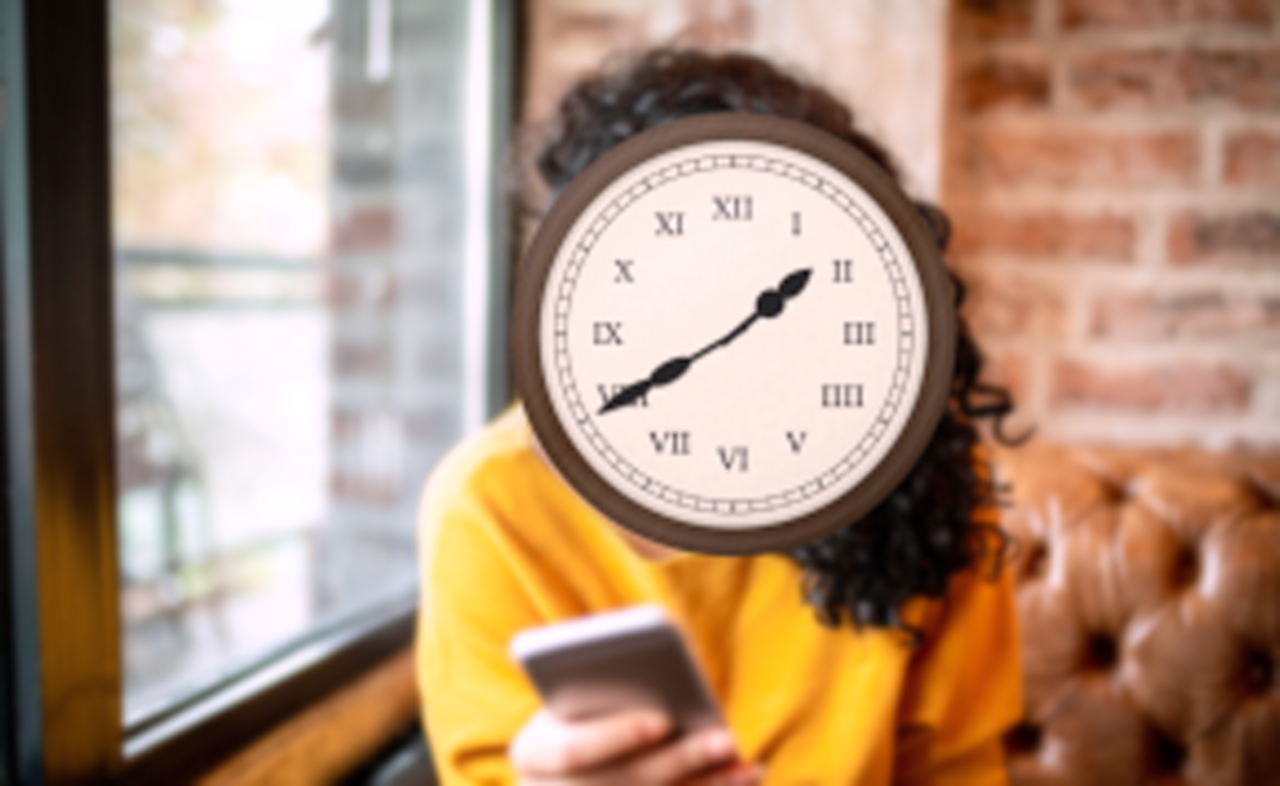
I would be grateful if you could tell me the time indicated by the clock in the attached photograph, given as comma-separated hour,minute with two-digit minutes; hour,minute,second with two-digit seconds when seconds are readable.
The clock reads 1,40
